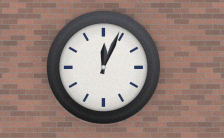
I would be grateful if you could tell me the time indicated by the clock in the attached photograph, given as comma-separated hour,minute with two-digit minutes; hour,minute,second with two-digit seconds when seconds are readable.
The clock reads 12,04
